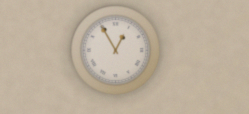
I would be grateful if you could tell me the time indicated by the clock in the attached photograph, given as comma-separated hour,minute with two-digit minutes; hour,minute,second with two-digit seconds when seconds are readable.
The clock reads 12,55
